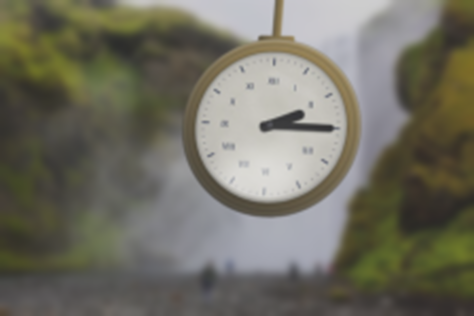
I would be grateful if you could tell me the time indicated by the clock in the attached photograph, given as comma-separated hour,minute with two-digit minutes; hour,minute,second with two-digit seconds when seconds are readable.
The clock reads 2,15
